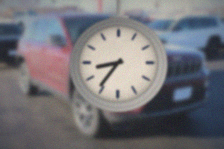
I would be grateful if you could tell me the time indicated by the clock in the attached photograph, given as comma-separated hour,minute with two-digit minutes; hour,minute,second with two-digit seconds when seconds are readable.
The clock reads 8,36
